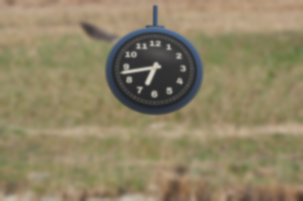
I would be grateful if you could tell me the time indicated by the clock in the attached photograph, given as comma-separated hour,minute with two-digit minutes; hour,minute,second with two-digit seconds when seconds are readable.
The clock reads 6,43
